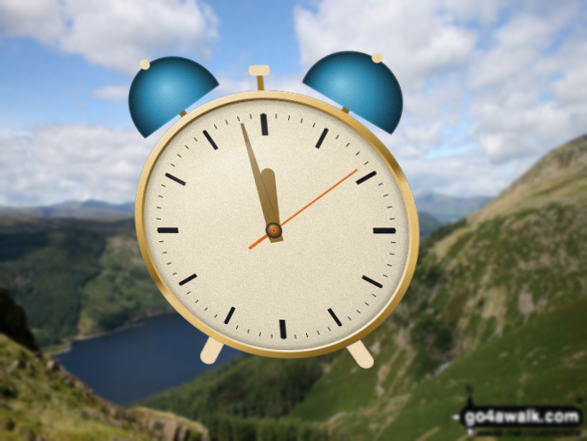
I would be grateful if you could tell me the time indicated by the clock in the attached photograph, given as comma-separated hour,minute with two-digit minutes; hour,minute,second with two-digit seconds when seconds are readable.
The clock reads 11,58,09
